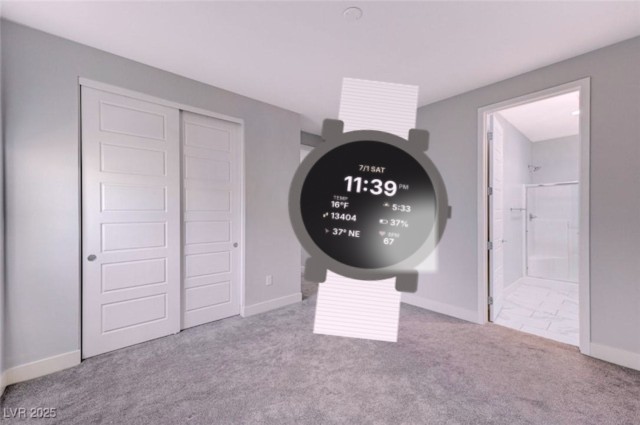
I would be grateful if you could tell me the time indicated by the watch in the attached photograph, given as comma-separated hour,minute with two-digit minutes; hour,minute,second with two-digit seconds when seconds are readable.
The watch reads 11,39
